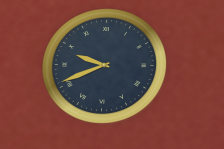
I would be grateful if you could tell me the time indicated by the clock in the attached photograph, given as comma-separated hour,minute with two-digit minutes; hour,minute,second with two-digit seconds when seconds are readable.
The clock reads 9,41
